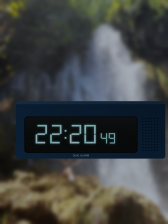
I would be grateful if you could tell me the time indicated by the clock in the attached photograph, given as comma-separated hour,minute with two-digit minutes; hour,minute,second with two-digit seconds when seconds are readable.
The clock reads 22,20,49
